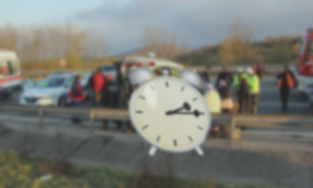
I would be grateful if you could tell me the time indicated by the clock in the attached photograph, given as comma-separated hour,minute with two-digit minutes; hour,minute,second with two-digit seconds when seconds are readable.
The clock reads 2,15
